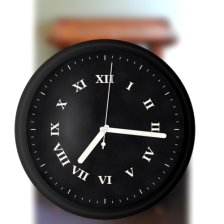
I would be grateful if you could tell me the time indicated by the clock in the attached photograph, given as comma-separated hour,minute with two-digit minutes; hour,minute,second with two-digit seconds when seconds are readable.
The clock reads 7,16,01
